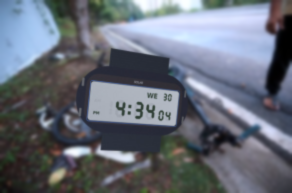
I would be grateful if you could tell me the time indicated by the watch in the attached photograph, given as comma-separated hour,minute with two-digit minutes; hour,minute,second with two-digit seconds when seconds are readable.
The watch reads 4,34,04
